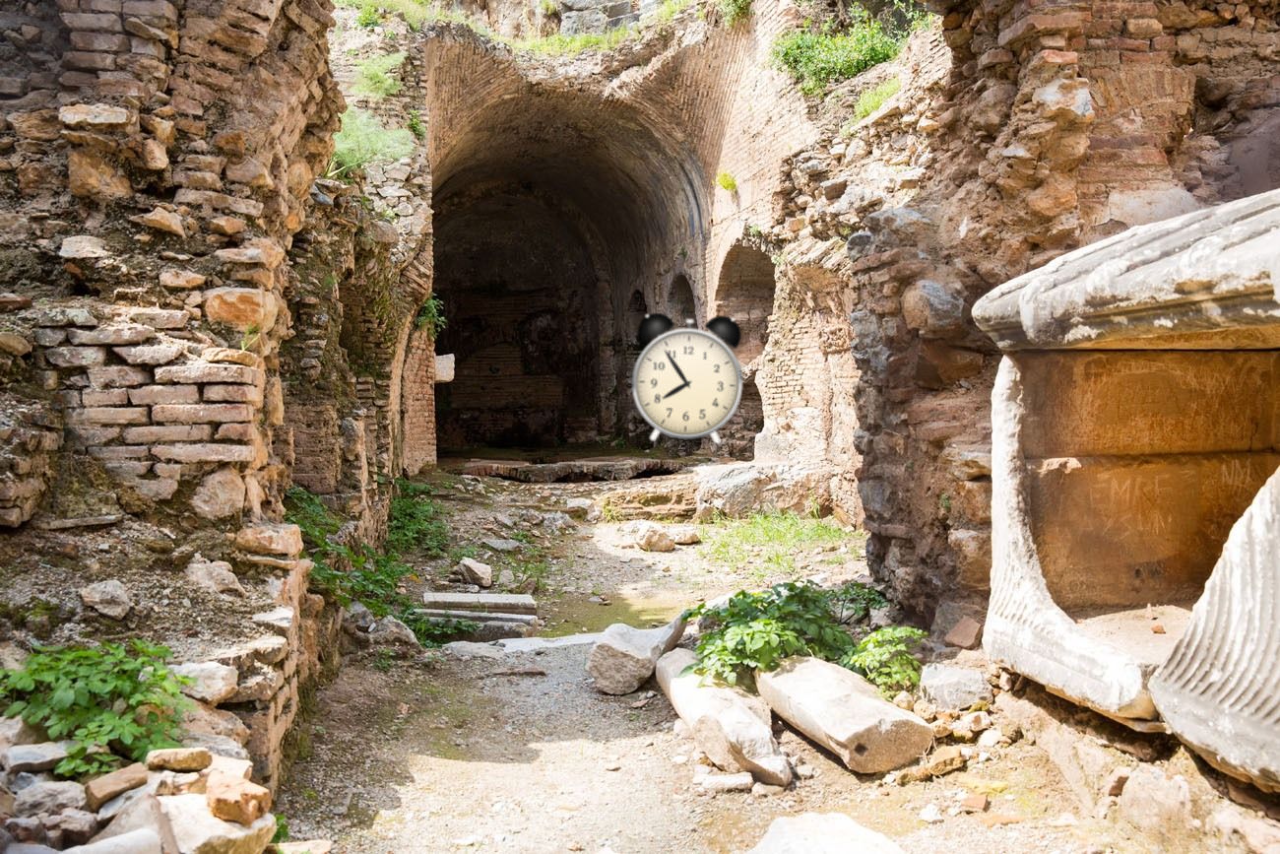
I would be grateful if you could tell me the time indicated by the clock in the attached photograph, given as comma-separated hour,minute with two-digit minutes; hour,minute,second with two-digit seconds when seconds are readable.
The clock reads 7,54
